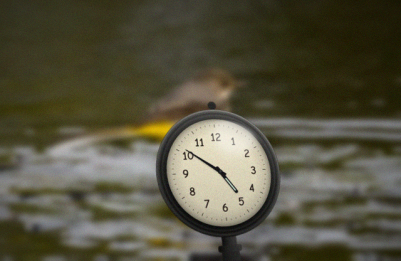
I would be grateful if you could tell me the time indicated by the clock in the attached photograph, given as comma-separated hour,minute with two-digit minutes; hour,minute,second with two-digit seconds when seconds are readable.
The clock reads 4,51
